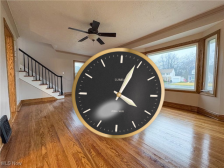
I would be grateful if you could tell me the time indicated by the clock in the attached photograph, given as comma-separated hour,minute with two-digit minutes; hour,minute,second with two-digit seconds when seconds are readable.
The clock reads 4,04
